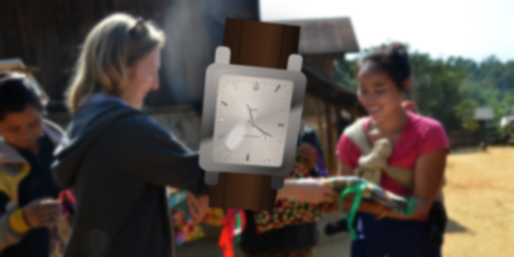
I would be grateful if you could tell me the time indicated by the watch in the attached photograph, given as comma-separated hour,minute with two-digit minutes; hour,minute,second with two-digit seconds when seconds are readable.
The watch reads 11,20
